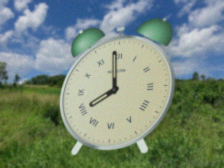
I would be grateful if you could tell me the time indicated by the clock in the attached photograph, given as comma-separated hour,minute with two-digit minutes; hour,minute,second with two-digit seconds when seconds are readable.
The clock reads 7,59
